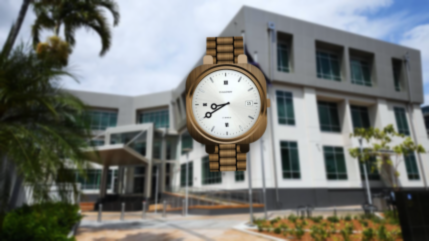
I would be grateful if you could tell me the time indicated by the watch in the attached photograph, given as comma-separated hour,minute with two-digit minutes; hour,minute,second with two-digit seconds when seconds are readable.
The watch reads 8,40
